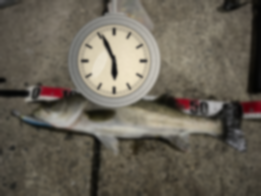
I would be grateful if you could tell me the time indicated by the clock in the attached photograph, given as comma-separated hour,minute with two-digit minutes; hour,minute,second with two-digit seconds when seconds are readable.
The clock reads 5,56
